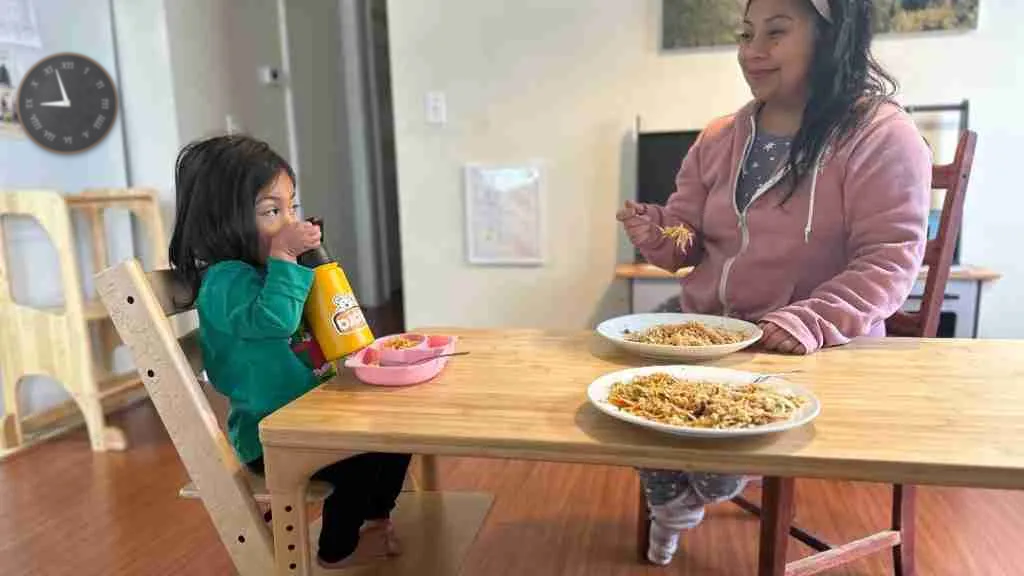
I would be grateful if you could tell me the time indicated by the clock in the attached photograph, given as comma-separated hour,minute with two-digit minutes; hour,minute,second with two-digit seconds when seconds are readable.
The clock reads 8,57
